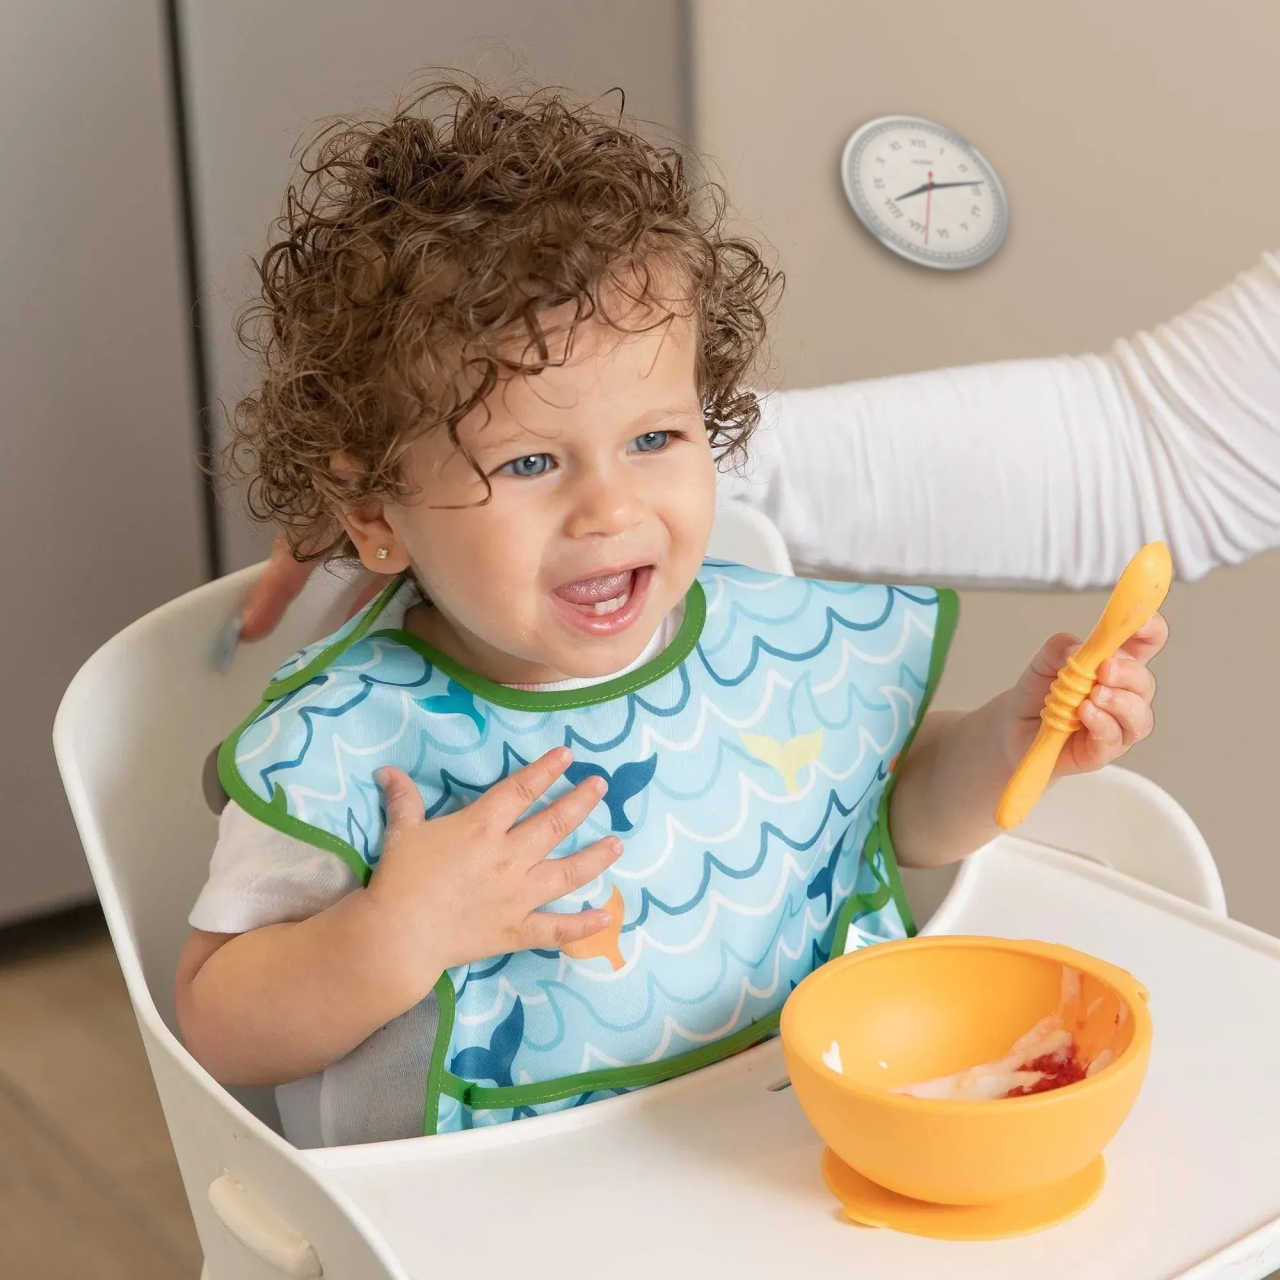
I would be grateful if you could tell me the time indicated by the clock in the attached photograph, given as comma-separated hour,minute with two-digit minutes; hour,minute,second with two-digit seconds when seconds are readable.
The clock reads 8,13,33
